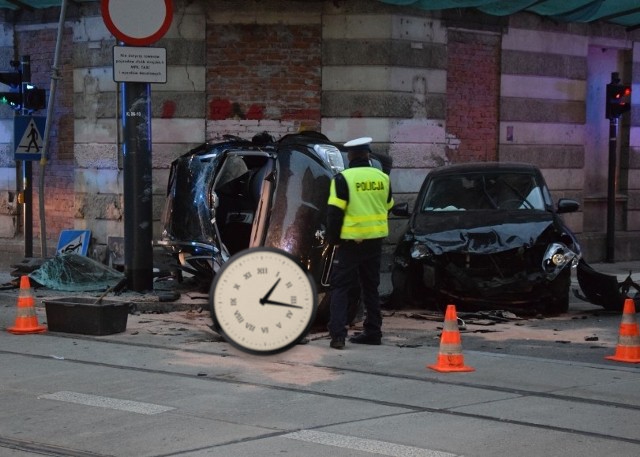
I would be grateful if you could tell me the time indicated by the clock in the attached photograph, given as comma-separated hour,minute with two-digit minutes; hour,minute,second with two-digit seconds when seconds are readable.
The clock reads 1,17
